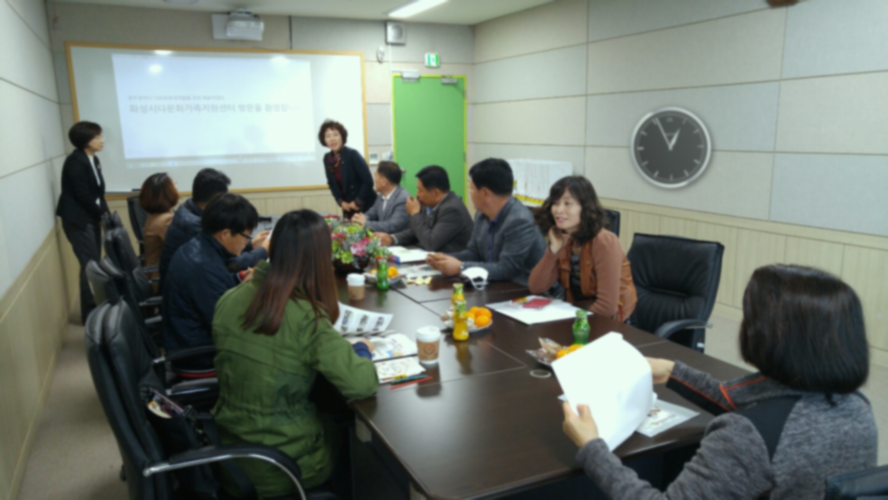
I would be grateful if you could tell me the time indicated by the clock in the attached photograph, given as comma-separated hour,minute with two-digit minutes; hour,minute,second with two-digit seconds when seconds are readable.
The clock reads 12,56
